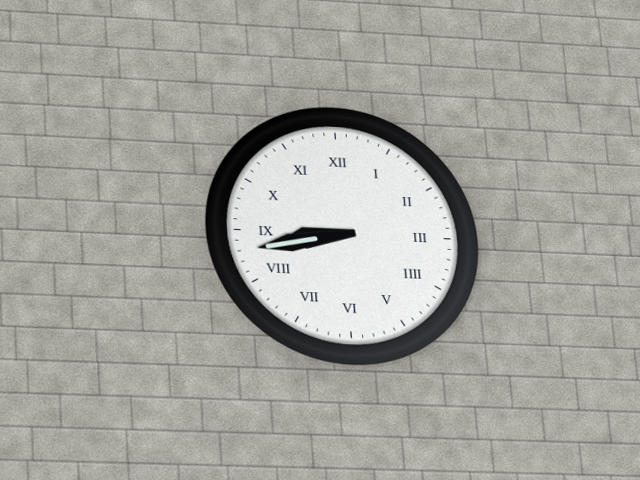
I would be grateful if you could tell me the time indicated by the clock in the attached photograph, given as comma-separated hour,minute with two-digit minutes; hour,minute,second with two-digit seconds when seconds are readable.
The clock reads 8,43
